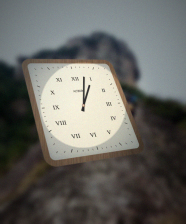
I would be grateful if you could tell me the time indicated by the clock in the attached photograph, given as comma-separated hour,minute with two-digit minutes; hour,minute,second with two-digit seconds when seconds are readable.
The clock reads 1,03
